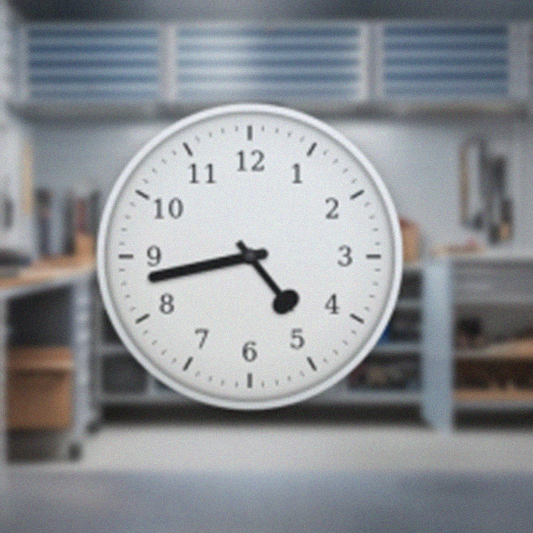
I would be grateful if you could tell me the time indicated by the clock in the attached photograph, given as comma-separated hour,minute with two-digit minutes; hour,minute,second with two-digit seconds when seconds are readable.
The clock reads 4,43
